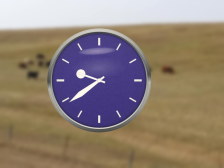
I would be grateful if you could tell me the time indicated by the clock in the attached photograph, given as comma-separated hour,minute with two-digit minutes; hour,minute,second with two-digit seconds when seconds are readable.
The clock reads 9,39
